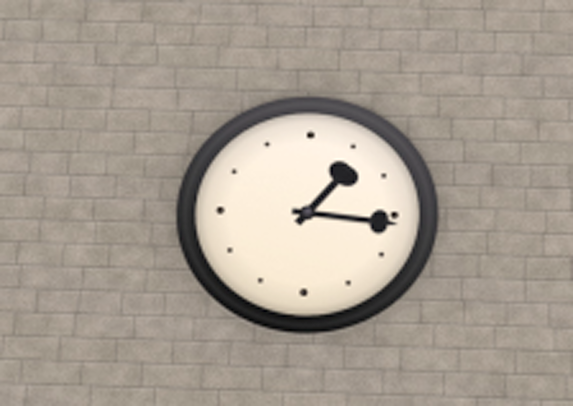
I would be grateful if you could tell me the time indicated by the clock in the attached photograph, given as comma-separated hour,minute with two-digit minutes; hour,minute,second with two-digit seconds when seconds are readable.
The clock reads 1,16
